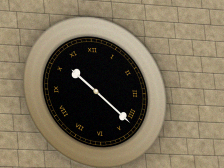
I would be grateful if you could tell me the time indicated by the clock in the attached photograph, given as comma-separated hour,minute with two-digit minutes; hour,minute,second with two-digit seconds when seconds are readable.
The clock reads 10,22
